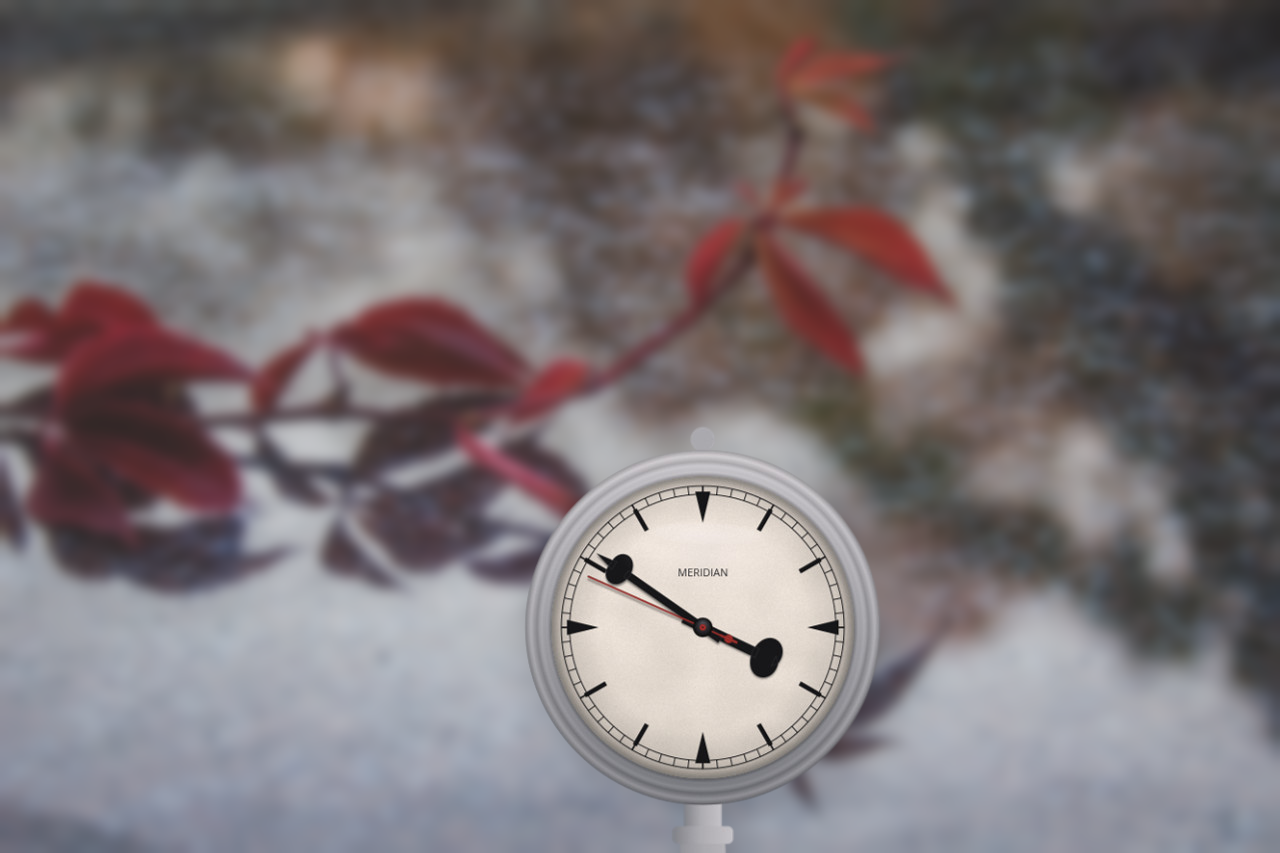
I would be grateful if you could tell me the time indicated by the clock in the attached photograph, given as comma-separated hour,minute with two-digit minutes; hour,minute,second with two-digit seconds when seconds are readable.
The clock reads 3,50,49
